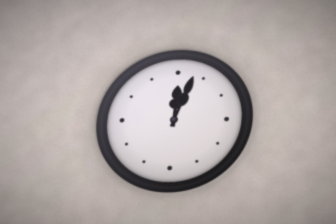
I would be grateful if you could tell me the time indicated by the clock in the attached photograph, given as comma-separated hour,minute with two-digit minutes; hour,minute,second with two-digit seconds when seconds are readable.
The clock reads 12,03
